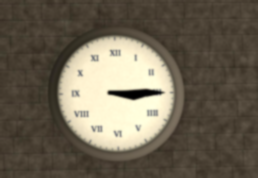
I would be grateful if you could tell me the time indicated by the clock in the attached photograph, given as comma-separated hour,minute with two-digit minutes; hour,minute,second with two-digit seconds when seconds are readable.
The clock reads 3,15
